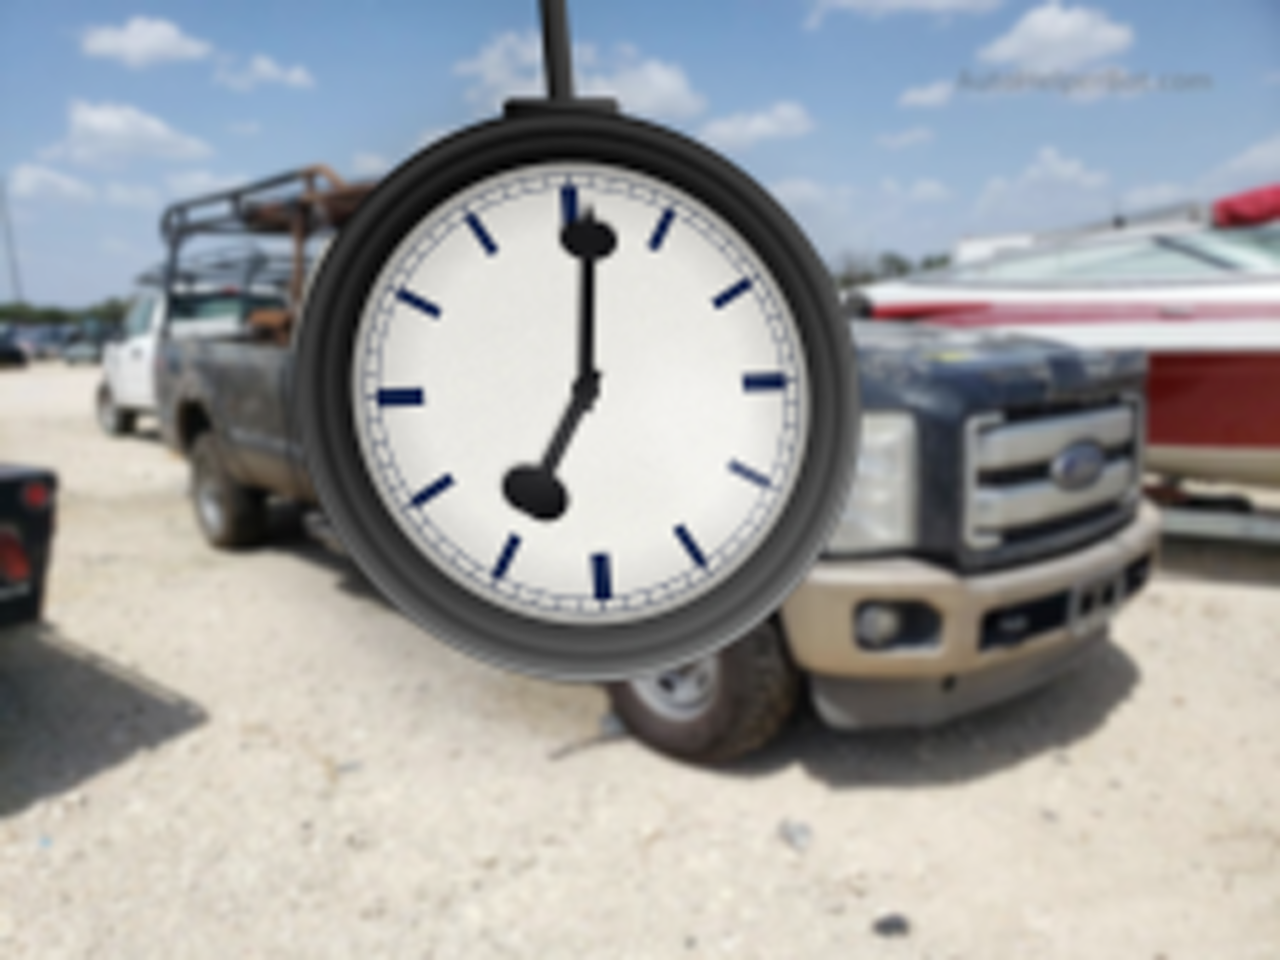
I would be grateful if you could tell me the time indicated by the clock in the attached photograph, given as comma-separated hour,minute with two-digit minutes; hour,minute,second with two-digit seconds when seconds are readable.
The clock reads 7,01
